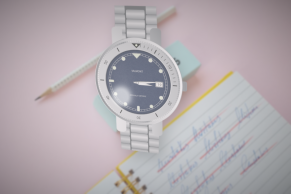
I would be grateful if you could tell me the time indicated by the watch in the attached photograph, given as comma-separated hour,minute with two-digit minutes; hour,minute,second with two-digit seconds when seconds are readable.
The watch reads 3,14
